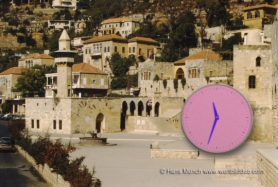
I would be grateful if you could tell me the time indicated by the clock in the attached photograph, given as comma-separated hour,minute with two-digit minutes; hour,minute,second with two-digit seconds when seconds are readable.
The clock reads 11,33
